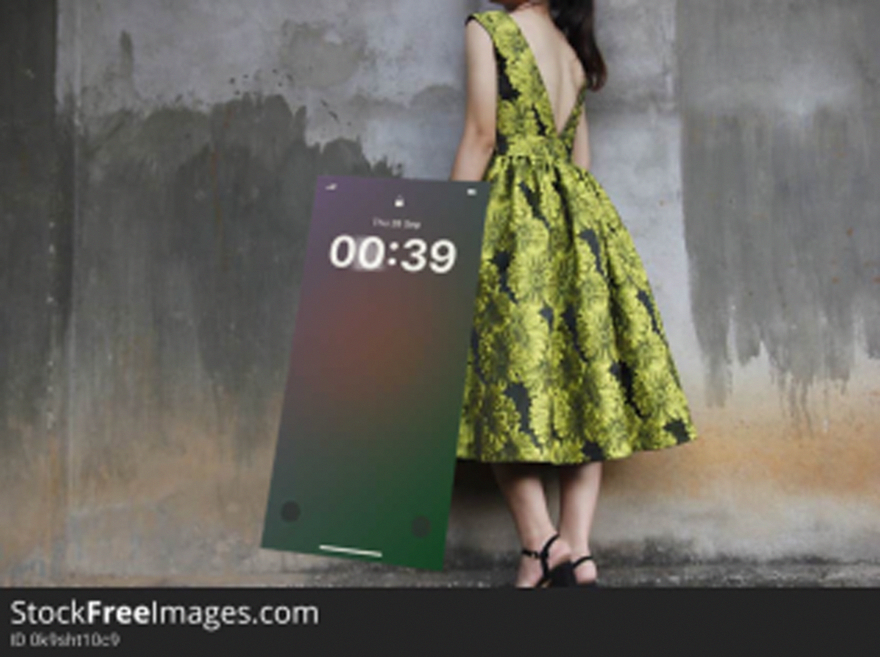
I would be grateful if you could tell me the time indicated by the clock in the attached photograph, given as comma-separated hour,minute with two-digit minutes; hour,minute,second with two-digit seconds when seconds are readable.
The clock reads 0,39
